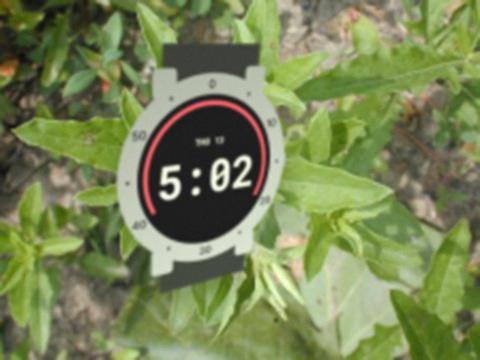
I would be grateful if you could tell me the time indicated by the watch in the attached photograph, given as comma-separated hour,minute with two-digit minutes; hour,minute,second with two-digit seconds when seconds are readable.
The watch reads 5,02
